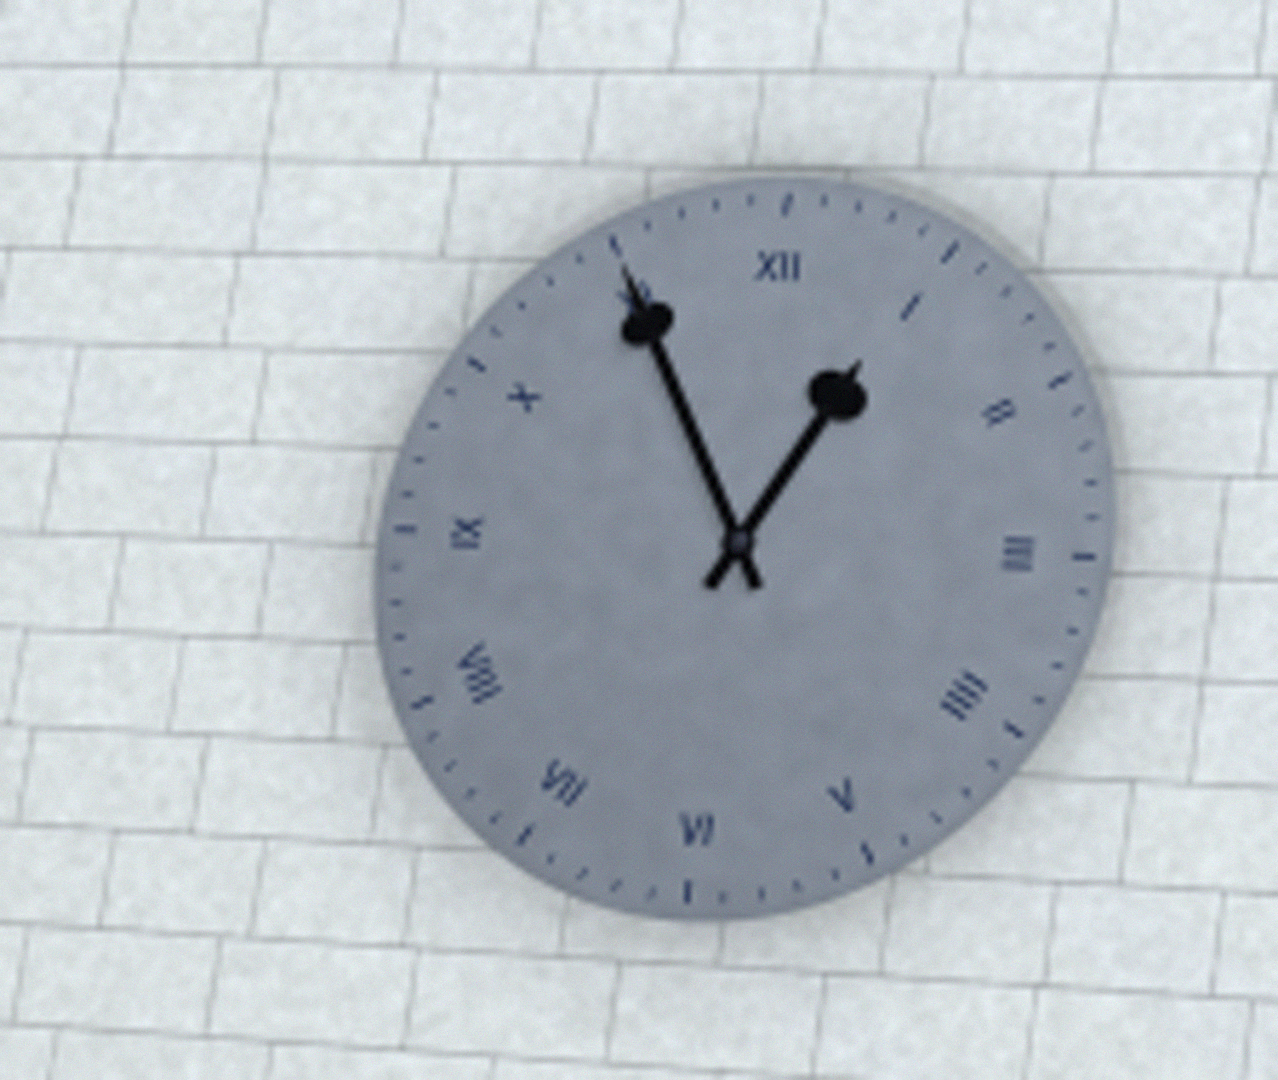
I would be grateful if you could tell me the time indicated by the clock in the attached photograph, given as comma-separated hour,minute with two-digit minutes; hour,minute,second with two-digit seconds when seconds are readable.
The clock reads 12,55
